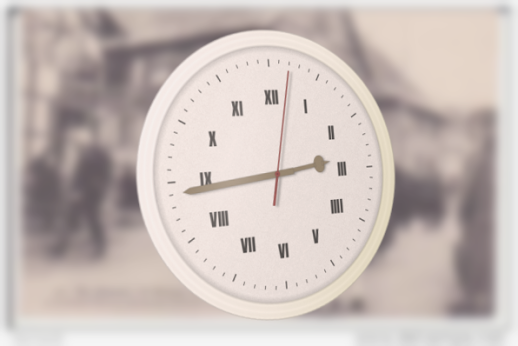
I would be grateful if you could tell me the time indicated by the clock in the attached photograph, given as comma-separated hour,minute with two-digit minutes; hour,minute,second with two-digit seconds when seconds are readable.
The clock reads 2,44,02
